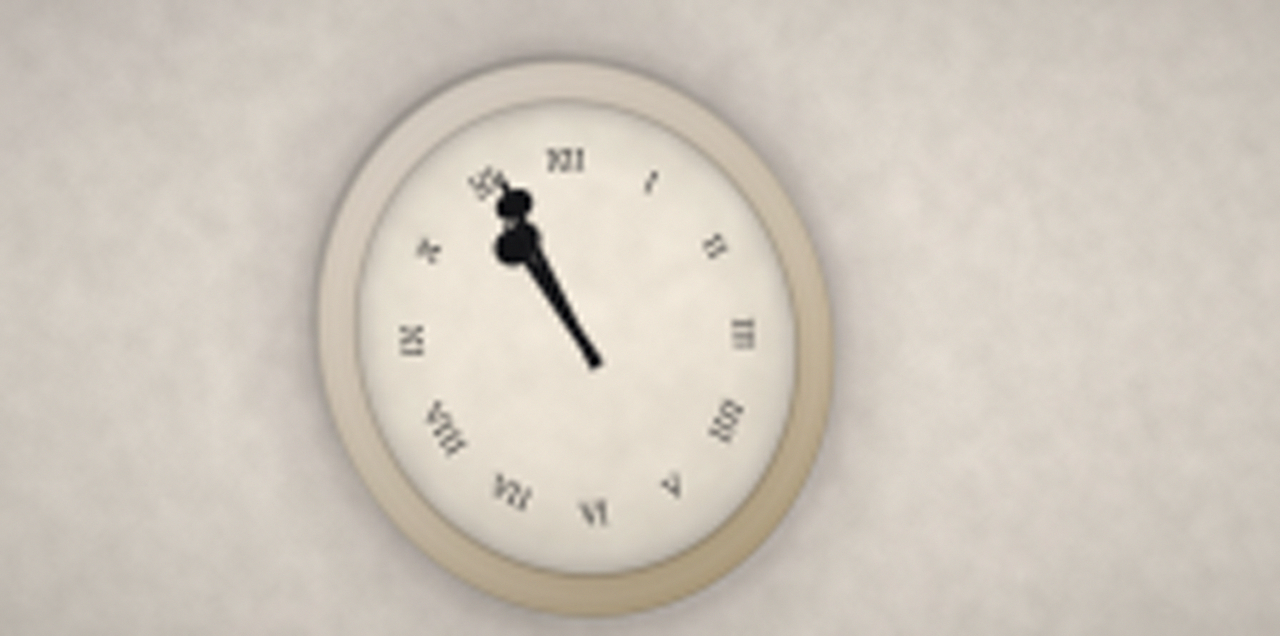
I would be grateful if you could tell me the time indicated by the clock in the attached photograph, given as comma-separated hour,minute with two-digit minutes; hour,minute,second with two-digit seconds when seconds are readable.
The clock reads 10,56
